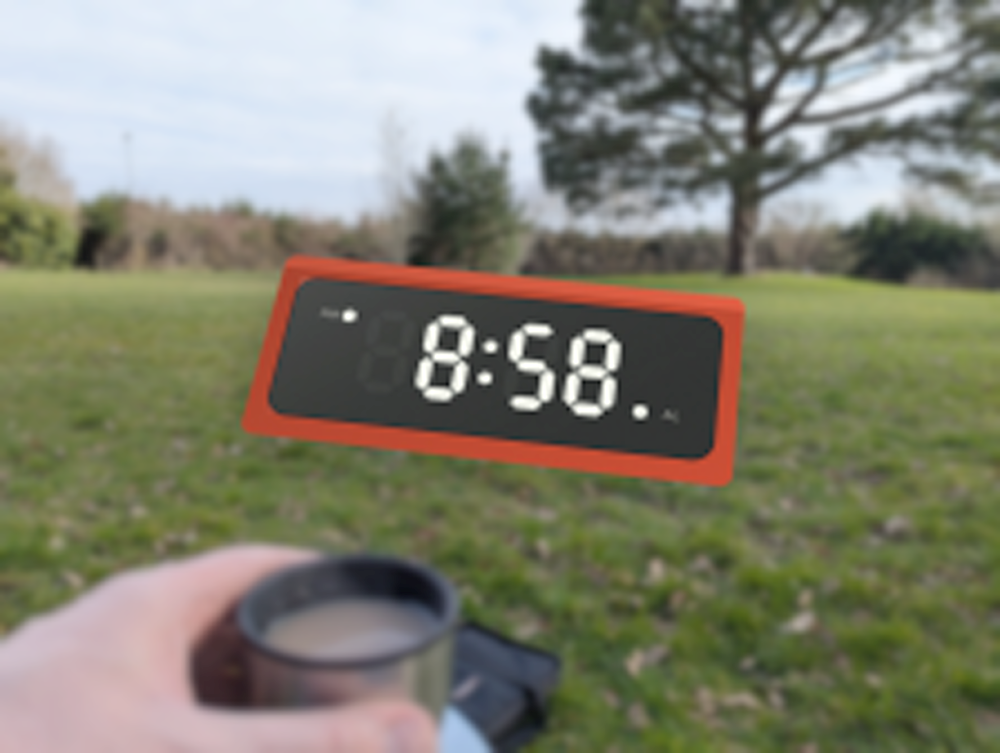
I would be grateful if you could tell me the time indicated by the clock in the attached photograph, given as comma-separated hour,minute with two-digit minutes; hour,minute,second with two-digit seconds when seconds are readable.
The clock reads 8,58
